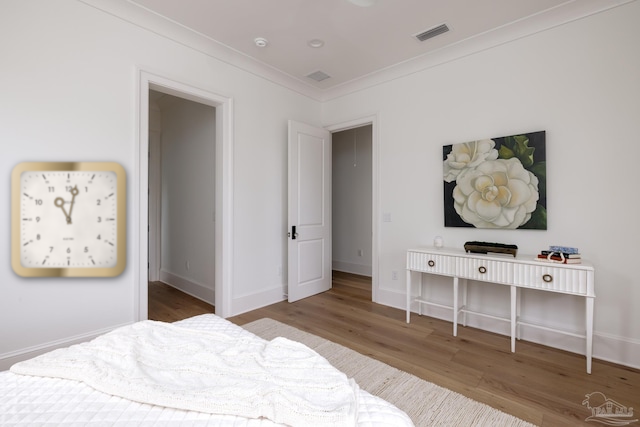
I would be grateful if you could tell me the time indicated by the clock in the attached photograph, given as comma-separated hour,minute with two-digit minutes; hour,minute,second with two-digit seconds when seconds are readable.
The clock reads 11,02
